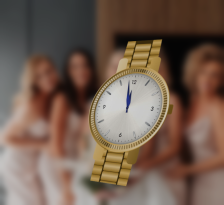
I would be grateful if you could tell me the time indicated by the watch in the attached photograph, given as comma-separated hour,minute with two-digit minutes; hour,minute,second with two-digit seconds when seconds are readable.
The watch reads 11,58
